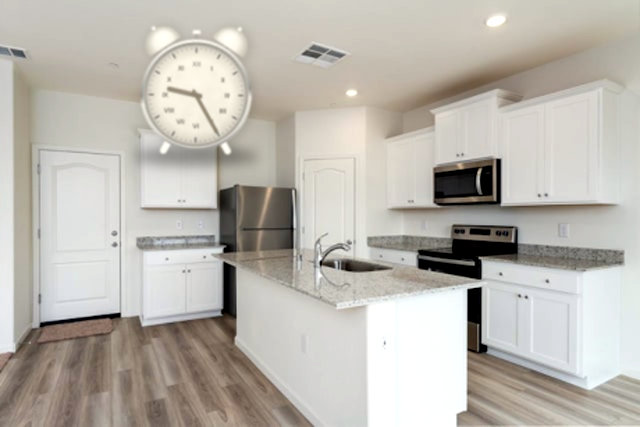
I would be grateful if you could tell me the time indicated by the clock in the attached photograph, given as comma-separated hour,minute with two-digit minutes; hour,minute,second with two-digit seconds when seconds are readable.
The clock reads 9,25
